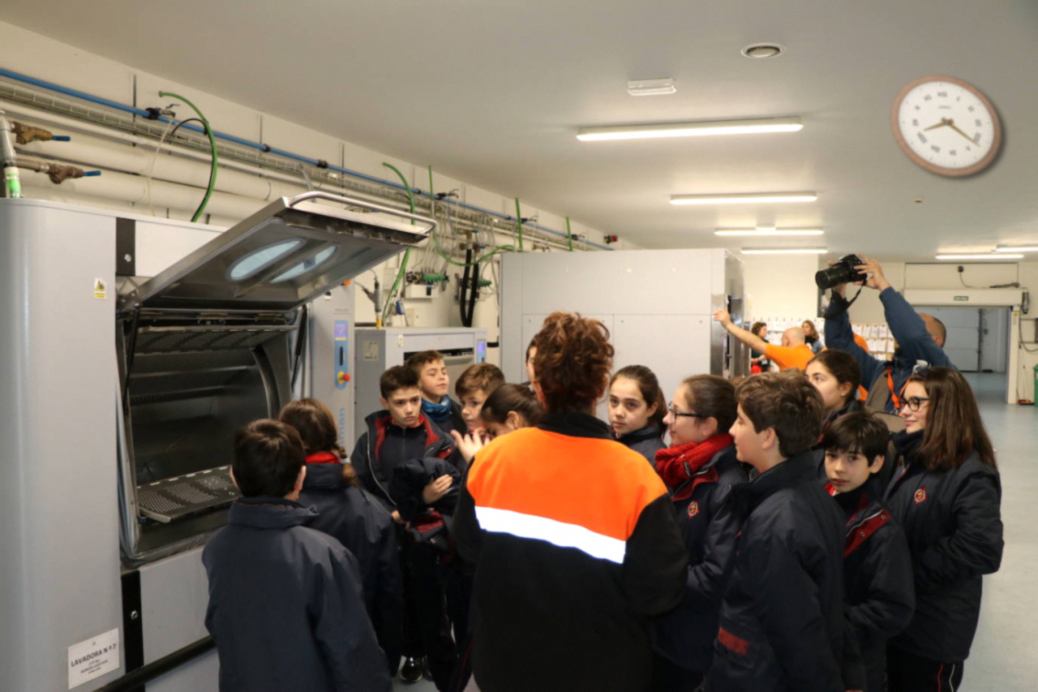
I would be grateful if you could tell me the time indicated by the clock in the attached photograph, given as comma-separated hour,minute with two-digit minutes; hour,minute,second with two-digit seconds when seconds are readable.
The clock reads 8,22
